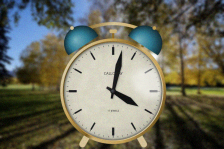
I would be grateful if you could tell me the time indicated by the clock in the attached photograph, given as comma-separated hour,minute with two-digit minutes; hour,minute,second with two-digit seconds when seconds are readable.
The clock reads 4,02
